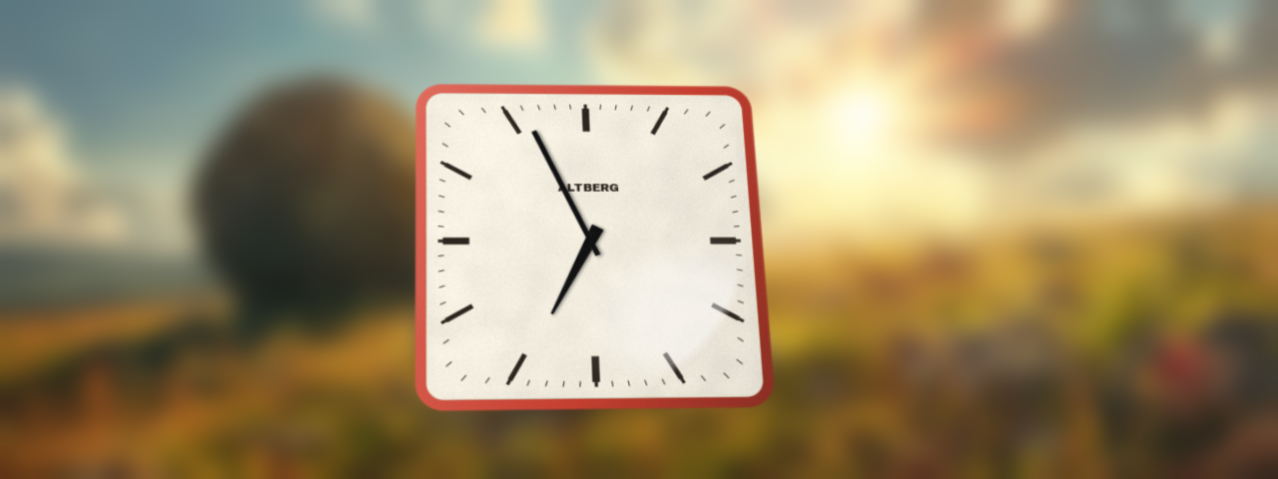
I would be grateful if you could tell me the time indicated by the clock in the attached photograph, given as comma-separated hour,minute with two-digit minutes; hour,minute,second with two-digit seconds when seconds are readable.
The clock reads 6,56
